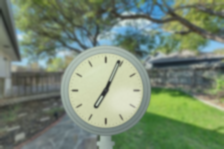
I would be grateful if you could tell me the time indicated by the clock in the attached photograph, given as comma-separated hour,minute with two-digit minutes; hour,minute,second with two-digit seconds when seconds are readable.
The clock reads 7,04
